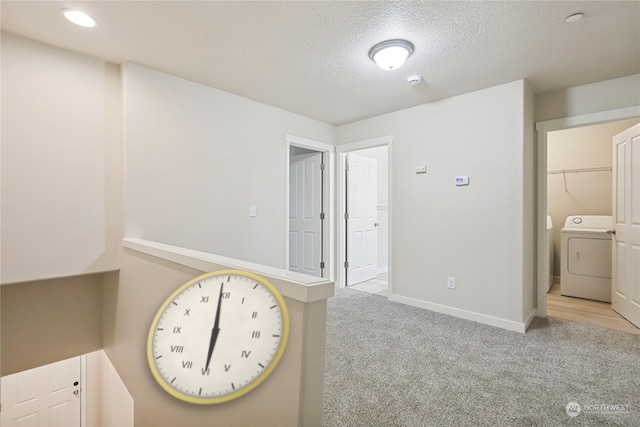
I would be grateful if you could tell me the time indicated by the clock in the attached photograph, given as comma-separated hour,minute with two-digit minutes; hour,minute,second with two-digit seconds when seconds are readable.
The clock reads 5,59
